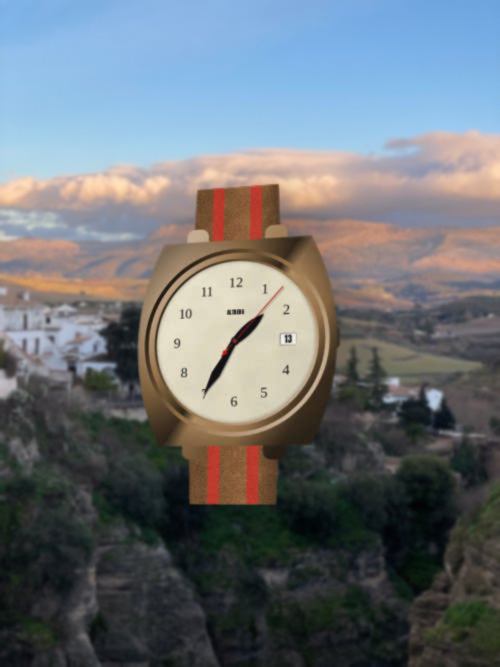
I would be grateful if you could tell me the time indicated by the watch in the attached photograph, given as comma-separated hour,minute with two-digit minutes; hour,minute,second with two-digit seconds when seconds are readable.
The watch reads 1,35,07
